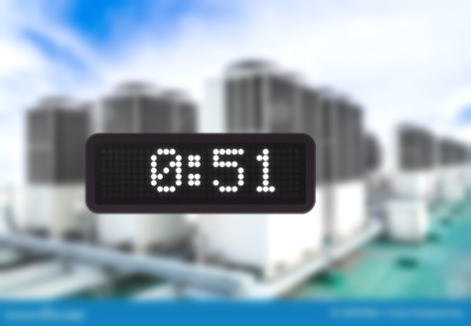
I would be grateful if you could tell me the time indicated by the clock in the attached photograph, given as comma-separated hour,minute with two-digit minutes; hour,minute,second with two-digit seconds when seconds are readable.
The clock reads 0,51
